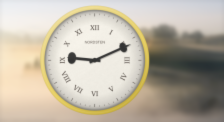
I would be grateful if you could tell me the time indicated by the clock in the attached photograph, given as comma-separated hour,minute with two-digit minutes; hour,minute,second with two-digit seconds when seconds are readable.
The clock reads 9,11
